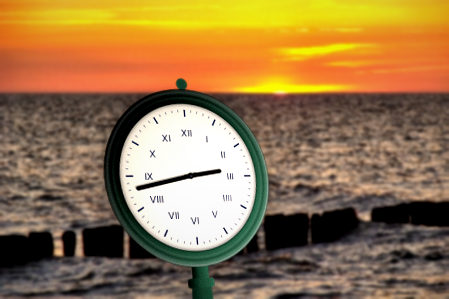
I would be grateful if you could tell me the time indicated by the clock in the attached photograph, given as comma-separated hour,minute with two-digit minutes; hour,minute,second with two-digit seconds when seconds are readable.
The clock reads 2,43
